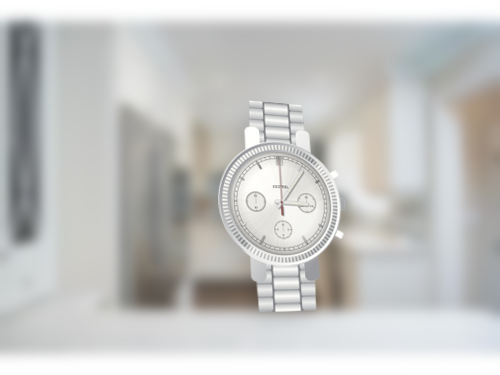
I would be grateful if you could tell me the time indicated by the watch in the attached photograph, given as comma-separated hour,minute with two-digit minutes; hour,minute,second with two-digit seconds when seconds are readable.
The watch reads 3,06
